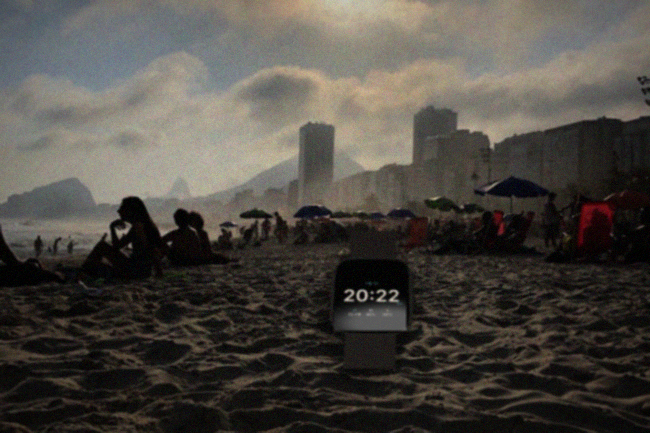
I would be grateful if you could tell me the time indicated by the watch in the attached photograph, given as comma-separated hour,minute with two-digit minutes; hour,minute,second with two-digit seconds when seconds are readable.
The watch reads 20,22
